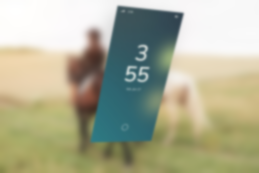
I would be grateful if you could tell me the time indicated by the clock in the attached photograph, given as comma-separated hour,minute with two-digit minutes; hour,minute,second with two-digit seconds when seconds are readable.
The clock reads 3,55
